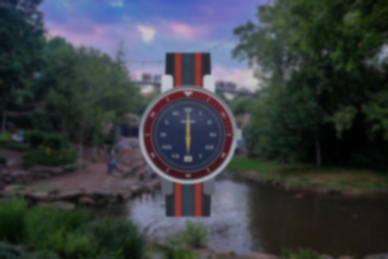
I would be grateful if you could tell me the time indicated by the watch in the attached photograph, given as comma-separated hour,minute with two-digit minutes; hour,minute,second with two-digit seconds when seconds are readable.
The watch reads 6,00
